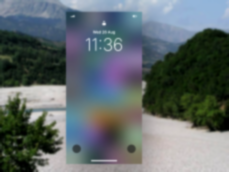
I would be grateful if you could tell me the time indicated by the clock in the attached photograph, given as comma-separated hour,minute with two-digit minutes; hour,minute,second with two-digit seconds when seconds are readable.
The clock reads 11,36
